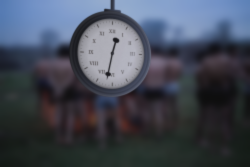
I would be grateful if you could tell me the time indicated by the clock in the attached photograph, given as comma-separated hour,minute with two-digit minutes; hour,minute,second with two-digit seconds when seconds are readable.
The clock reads 12,32
